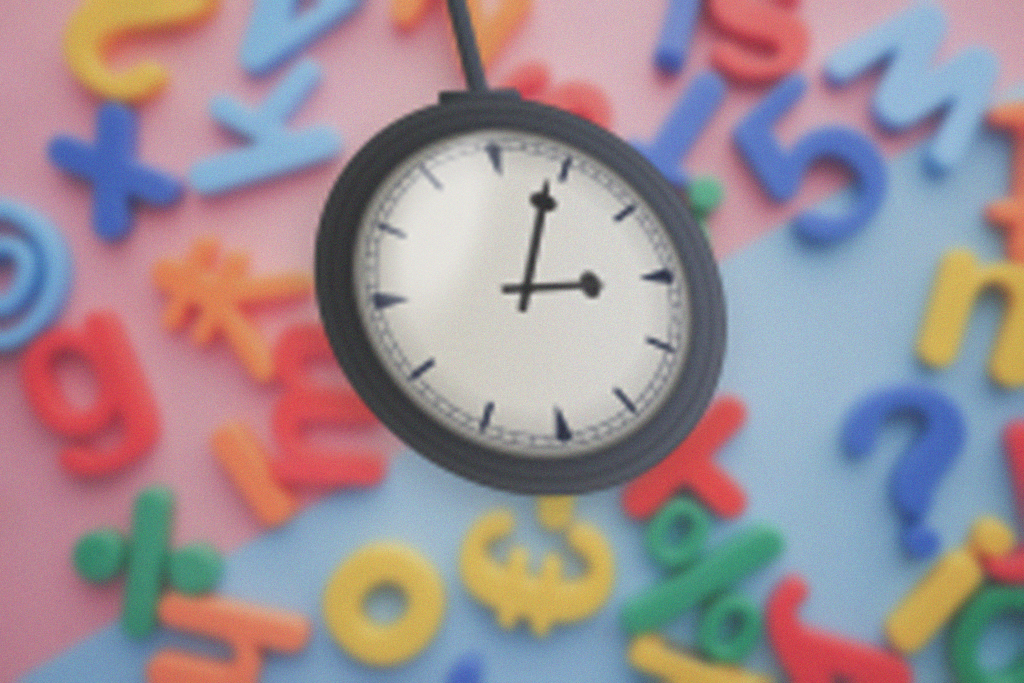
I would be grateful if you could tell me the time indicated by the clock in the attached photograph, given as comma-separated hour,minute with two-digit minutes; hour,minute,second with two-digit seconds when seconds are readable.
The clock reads 3,04
